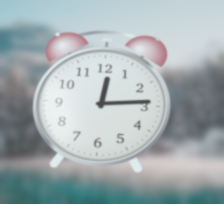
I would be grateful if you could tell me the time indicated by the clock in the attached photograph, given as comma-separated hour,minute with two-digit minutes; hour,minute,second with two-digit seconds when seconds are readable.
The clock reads 12,14
